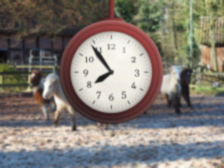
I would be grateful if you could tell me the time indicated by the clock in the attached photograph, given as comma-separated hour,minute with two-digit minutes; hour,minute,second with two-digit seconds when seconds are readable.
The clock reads 7,54
